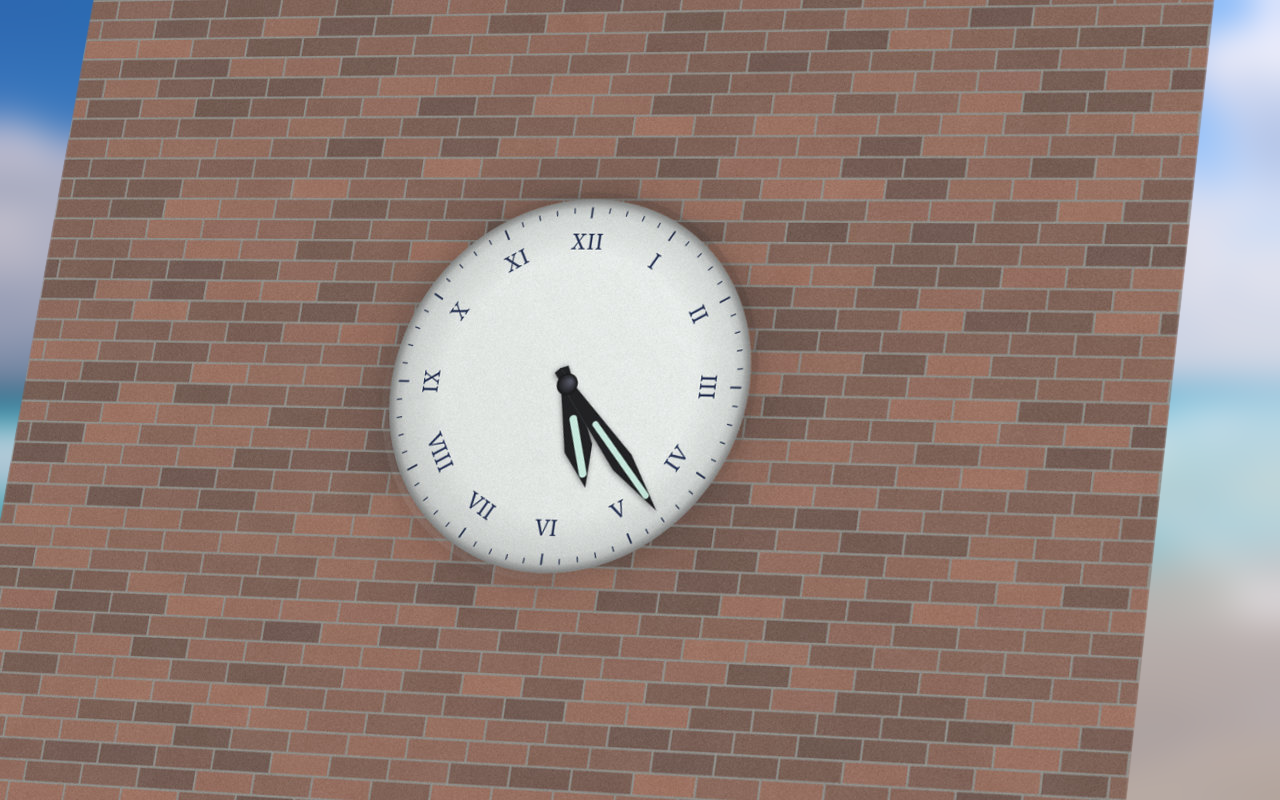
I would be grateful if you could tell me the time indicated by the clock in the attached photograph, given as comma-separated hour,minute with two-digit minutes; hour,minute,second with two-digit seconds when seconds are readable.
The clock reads 5,23
